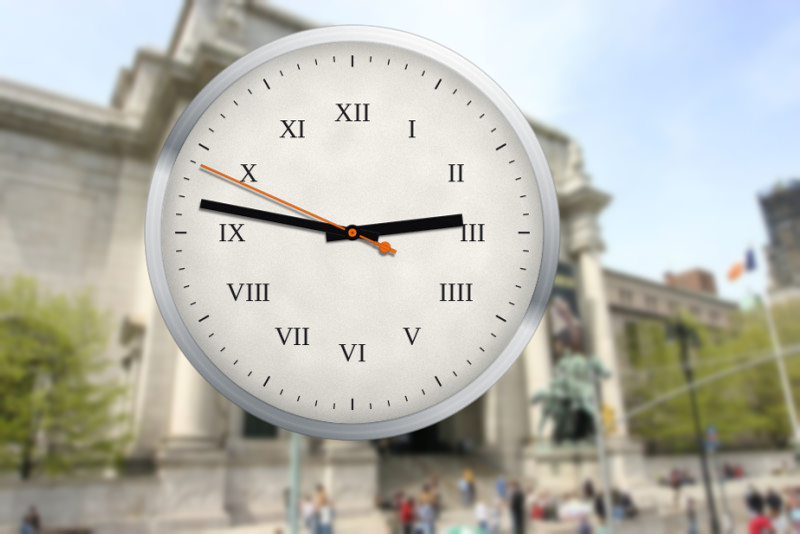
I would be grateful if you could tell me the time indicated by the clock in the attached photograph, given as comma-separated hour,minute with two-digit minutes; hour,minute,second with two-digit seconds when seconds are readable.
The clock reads 2,46,49
